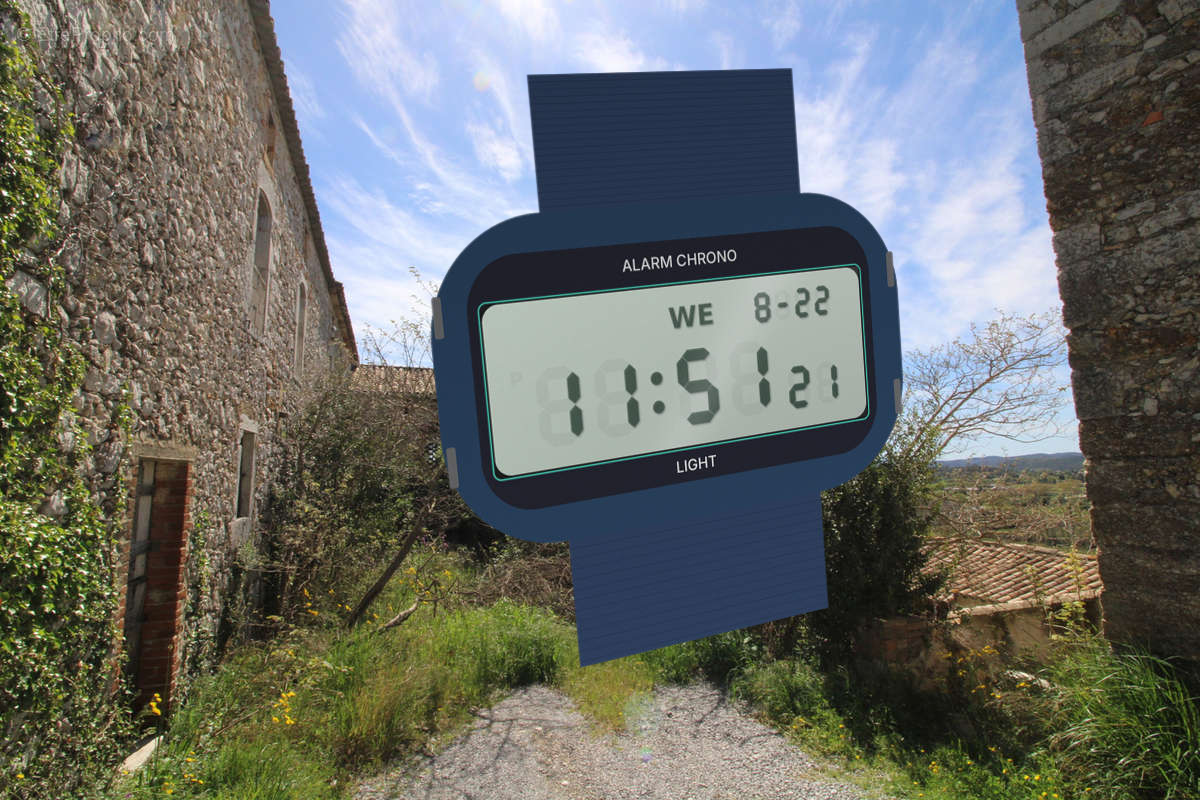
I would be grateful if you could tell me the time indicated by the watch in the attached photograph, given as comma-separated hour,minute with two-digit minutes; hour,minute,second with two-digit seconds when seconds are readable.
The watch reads 11,51,21
